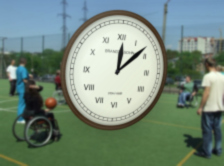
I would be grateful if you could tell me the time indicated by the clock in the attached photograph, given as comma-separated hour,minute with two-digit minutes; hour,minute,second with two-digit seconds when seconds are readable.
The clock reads 12,08
